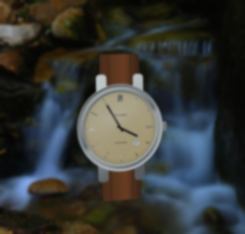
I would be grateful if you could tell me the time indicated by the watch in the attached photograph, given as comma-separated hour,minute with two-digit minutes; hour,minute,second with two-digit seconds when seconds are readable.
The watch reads 3,55
